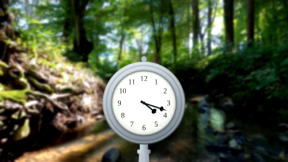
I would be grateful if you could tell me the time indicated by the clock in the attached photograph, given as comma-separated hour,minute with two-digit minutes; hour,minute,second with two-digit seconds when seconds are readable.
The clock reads 4,18
